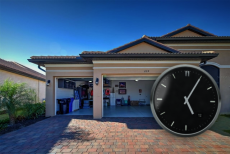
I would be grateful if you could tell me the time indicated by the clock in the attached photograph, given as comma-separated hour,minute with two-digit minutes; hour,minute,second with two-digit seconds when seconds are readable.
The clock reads 5,05
